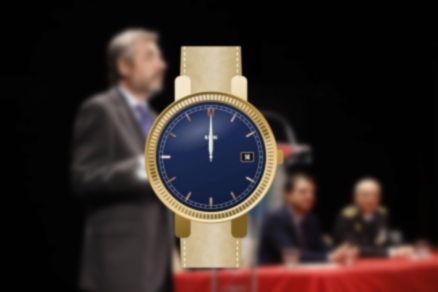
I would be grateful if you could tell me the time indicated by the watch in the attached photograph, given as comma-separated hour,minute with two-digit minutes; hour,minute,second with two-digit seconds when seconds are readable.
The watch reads 12,00
